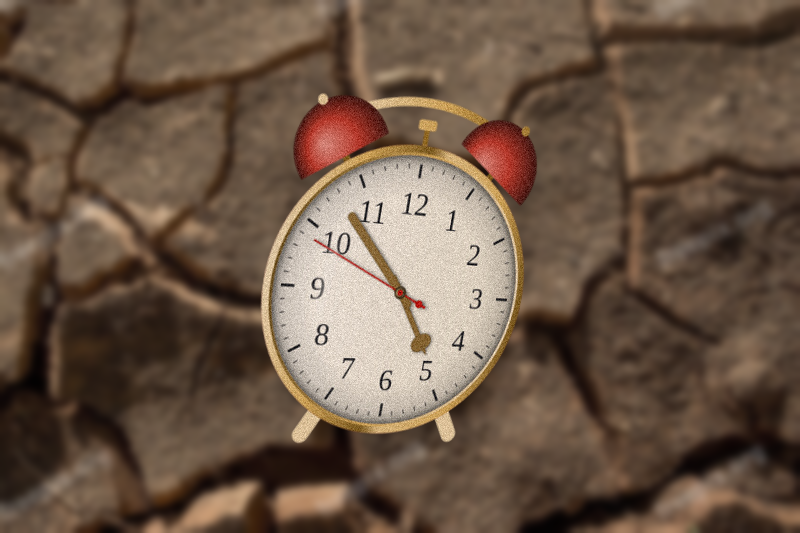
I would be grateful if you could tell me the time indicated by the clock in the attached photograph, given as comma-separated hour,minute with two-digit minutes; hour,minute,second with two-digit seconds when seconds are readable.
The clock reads 4,52,49
